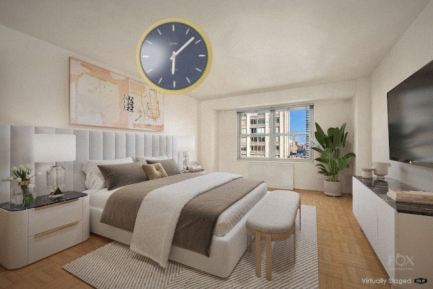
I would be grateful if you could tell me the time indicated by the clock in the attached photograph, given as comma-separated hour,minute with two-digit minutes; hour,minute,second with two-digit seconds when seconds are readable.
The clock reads 6,08
